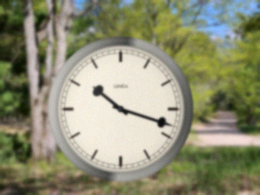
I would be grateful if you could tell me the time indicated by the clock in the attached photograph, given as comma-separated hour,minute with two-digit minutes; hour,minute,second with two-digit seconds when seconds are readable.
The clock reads 10,18
